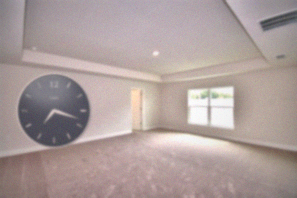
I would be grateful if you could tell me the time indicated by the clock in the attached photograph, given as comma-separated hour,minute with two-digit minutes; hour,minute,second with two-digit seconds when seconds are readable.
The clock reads 7,18
